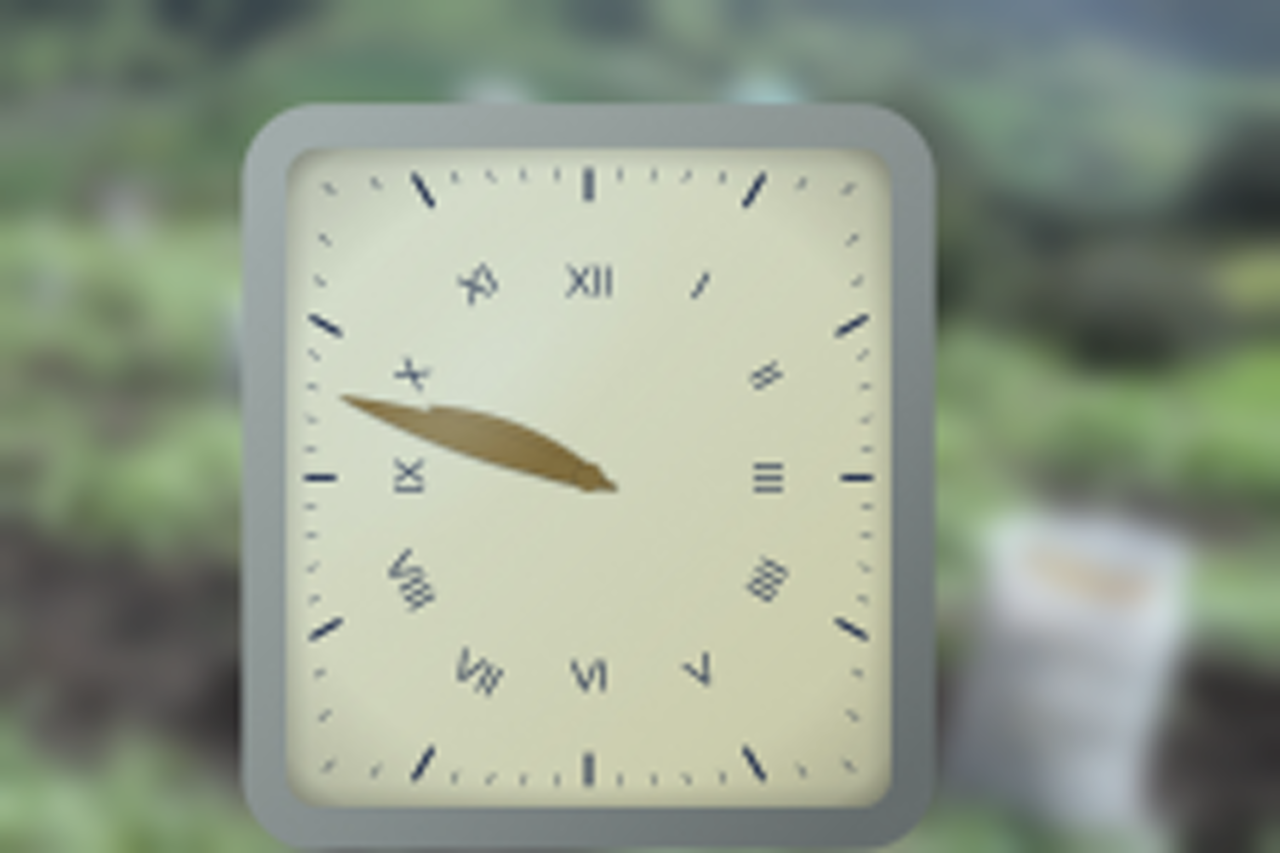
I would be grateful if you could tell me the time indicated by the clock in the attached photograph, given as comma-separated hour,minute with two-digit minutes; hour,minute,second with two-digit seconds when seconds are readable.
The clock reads 9,48
